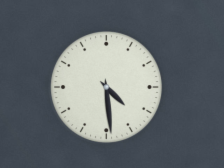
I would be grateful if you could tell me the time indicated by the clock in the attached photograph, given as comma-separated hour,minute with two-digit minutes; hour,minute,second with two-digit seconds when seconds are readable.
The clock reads 4,29
